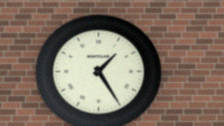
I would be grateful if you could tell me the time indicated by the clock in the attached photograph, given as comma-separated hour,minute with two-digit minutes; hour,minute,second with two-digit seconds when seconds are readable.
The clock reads 1,25
